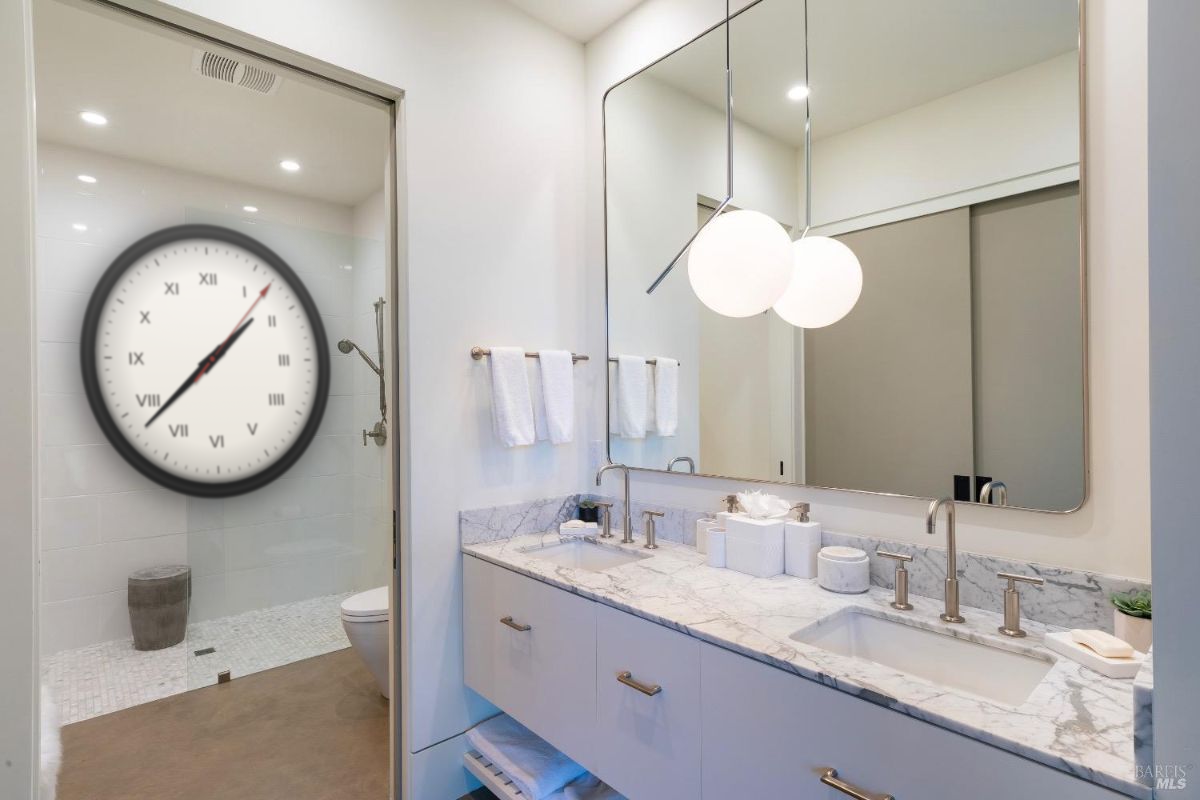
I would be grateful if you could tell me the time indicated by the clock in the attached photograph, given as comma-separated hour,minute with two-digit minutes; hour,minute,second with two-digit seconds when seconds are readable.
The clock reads 1,38,07
